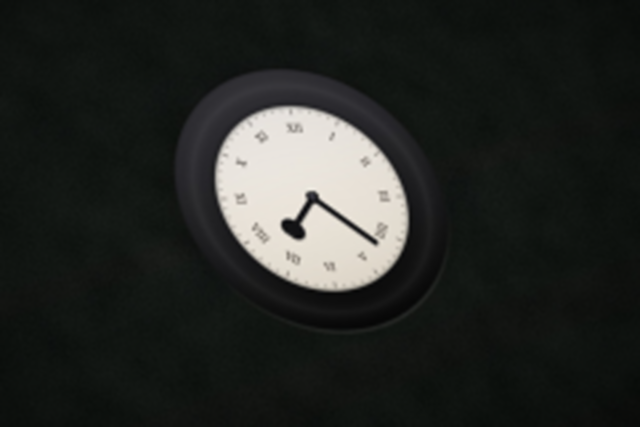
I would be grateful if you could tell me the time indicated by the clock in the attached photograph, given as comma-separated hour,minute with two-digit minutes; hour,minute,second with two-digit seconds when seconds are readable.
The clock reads 7,22
